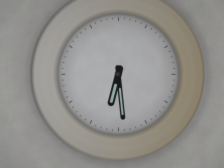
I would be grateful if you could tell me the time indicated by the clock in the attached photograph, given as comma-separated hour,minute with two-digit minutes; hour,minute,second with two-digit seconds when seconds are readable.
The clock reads 6,29
